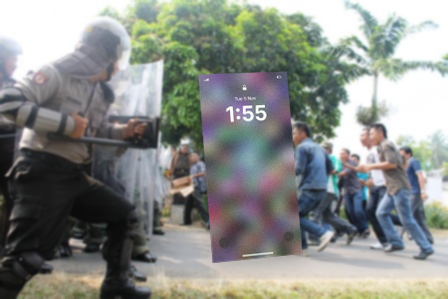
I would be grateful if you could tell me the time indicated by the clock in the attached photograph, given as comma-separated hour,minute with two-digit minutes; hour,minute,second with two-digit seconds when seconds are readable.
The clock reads 1,55
